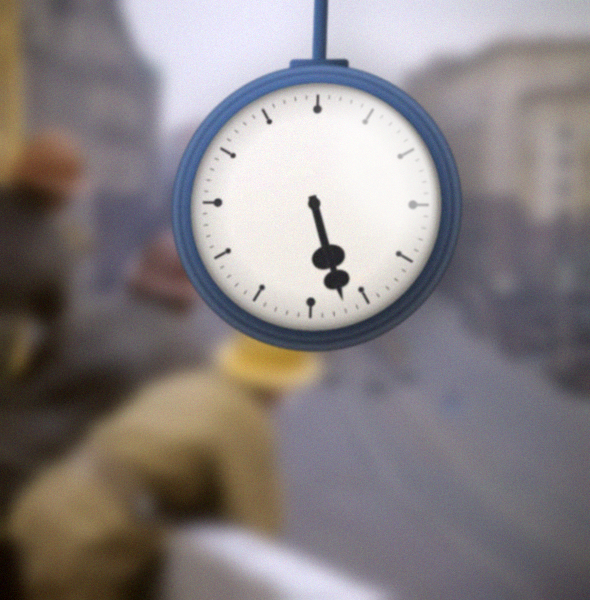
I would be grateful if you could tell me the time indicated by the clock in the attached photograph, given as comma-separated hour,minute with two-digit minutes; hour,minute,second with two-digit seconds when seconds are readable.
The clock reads 5,27
